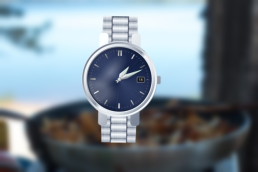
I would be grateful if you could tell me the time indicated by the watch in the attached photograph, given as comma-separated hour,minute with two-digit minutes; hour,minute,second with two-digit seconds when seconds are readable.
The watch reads 1,11
